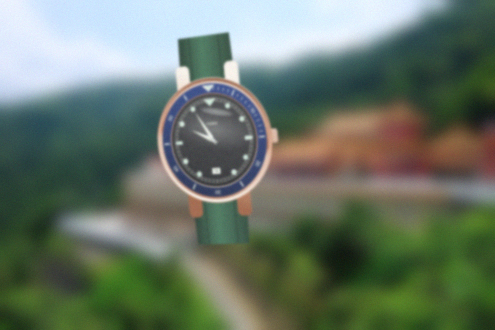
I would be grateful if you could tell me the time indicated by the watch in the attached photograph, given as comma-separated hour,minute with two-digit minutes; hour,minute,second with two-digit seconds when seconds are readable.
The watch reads 9,55
